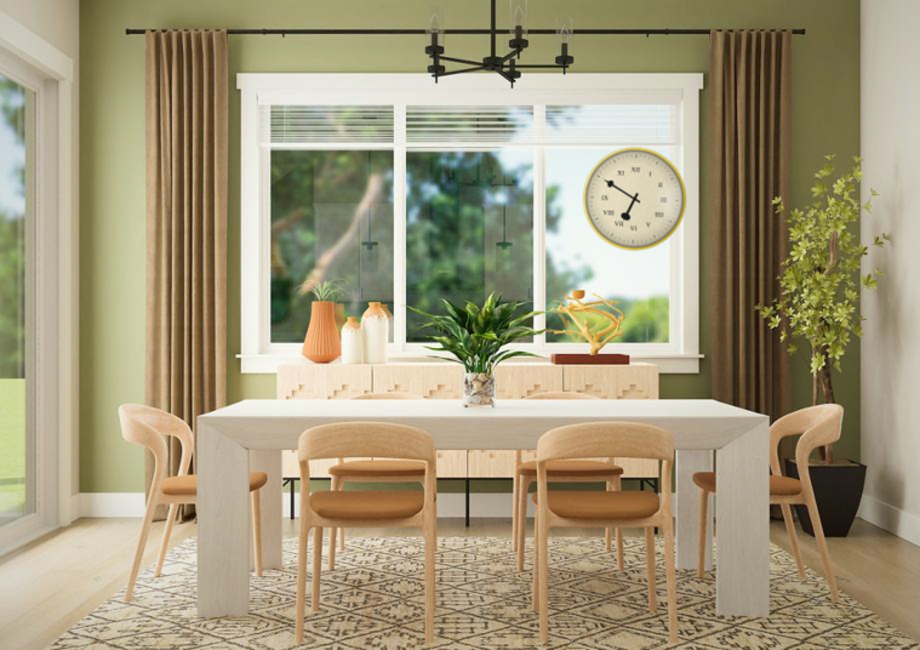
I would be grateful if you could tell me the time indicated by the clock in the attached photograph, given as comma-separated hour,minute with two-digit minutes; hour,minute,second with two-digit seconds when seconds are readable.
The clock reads 6,50
